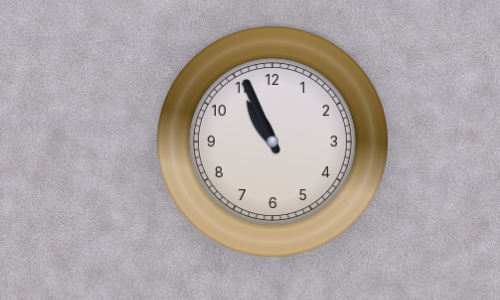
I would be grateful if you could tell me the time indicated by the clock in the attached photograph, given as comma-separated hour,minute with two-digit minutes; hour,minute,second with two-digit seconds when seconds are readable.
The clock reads 10,56
